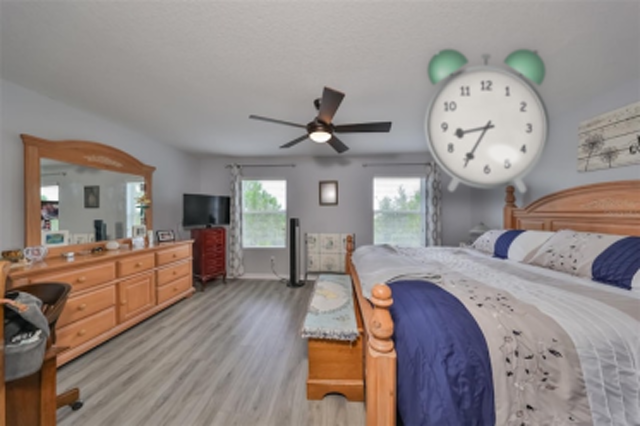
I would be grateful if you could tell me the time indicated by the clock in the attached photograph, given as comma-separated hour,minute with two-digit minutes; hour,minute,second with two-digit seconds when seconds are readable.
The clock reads 8,35
